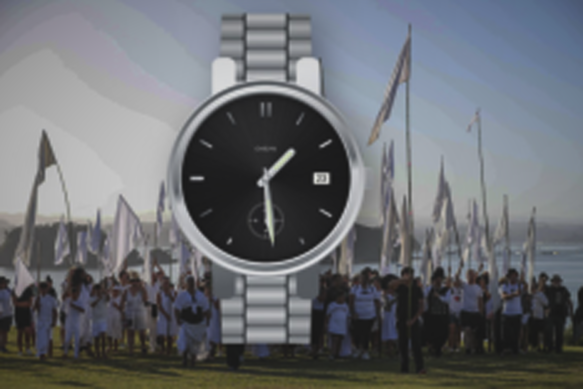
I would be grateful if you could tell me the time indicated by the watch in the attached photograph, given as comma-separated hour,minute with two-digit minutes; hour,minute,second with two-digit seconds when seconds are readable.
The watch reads 1,29
